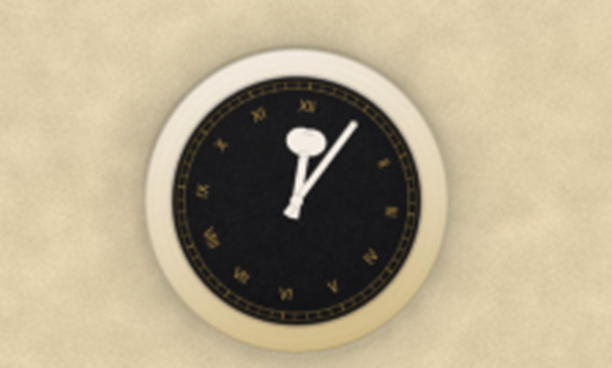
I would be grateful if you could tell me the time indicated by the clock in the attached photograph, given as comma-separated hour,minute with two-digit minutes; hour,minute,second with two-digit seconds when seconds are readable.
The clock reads 12,05
